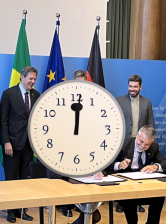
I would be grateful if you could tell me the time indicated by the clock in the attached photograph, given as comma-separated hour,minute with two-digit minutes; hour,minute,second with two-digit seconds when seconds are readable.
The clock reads 12,01
